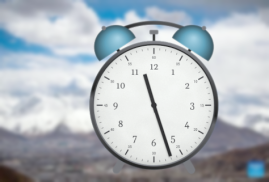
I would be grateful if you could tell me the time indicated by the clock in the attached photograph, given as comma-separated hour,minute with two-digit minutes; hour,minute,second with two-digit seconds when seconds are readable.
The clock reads 11,27
